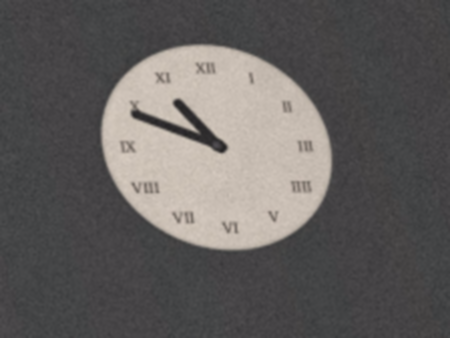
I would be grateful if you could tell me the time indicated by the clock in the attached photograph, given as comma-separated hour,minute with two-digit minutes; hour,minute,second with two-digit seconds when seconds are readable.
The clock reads 10,49
